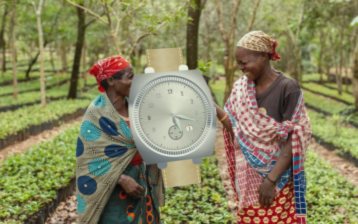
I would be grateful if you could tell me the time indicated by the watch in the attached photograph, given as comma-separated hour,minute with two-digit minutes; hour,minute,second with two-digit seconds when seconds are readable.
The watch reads 5,18
